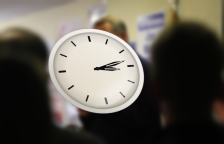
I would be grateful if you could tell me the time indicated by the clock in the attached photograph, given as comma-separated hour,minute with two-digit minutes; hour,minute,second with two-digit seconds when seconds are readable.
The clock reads 3,13
